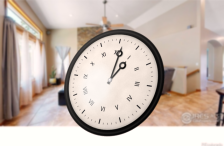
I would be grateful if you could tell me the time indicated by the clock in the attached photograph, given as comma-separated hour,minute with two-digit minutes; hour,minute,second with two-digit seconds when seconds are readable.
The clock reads 1,01
